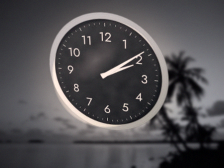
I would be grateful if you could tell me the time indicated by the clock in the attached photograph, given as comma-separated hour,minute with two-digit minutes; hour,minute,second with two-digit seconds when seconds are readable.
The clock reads 2,09
